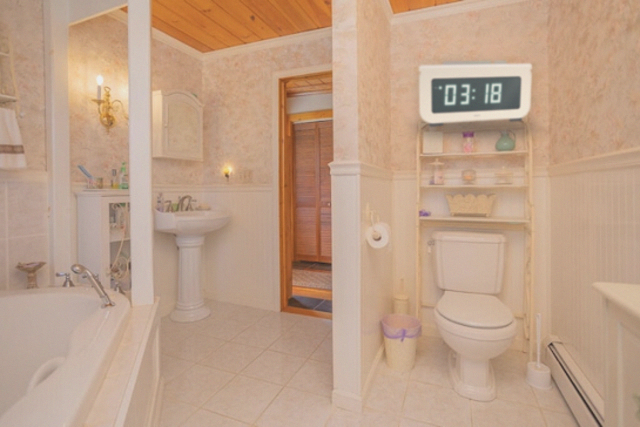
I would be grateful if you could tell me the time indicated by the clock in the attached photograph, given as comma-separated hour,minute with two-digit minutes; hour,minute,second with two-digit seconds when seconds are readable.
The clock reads 3,18
